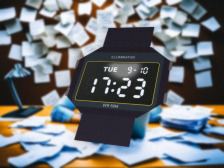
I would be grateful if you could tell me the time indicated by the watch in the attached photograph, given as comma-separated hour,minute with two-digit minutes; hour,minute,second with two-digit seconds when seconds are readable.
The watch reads 17,23
